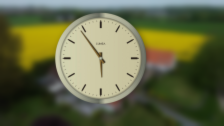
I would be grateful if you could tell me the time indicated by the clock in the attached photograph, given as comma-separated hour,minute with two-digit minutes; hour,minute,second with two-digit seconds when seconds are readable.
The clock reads 5,54
